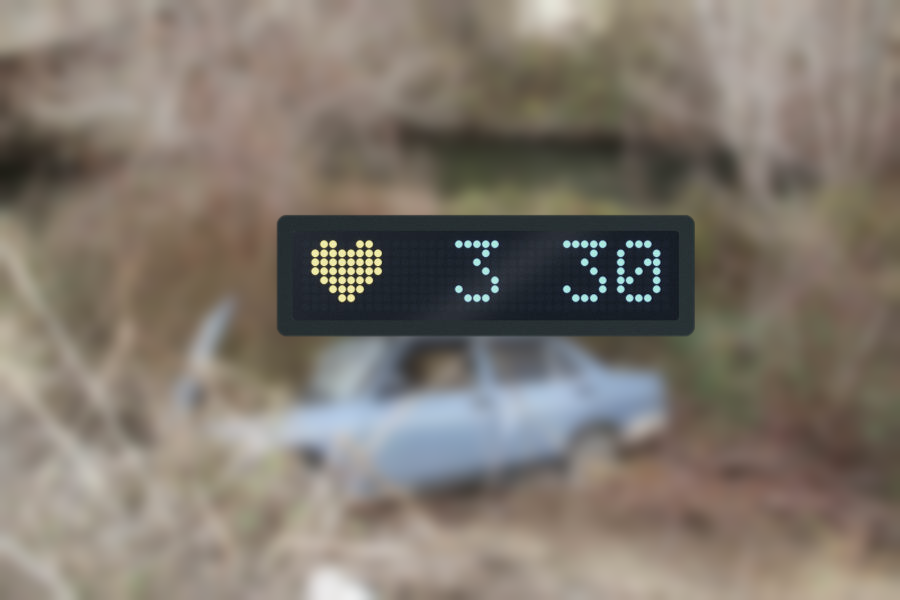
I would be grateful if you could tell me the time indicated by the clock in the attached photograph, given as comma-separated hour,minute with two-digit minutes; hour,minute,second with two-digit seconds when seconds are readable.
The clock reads 3,30
